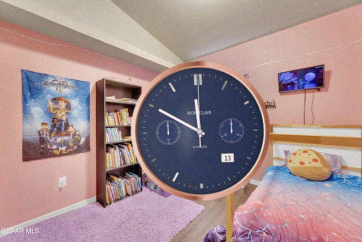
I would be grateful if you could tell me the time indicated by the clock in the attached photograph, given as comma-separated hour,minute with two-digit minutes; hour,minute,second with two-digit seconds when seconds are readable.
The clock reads 11,50
